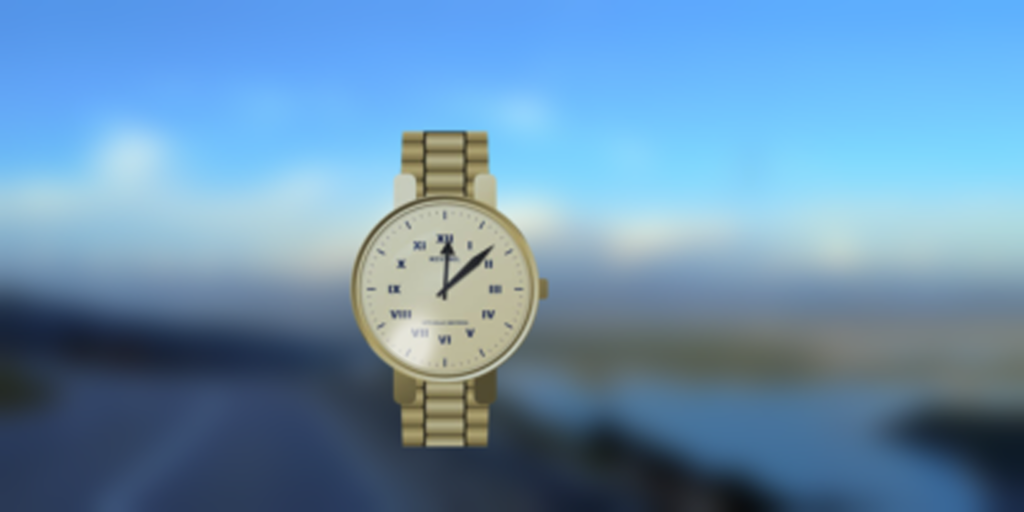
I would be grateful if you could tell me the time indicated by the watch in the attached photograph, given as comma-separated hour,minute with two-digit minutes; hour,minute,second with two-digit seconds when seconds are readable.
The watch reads 12,08
